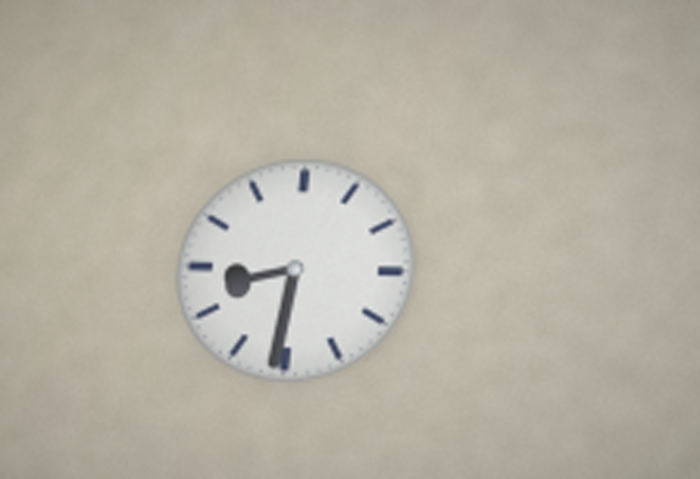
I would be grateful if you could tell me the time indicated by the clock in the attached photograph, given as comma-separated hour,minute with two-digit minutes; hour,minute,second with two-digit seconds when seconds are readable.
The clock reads 8,31
